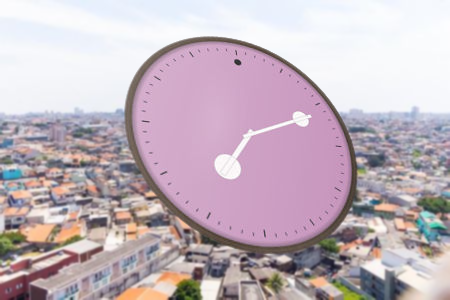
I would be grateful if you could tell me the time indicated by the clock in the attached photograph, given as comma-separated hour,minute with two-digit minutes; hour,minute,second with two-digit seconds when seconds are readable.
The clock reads 7,11
